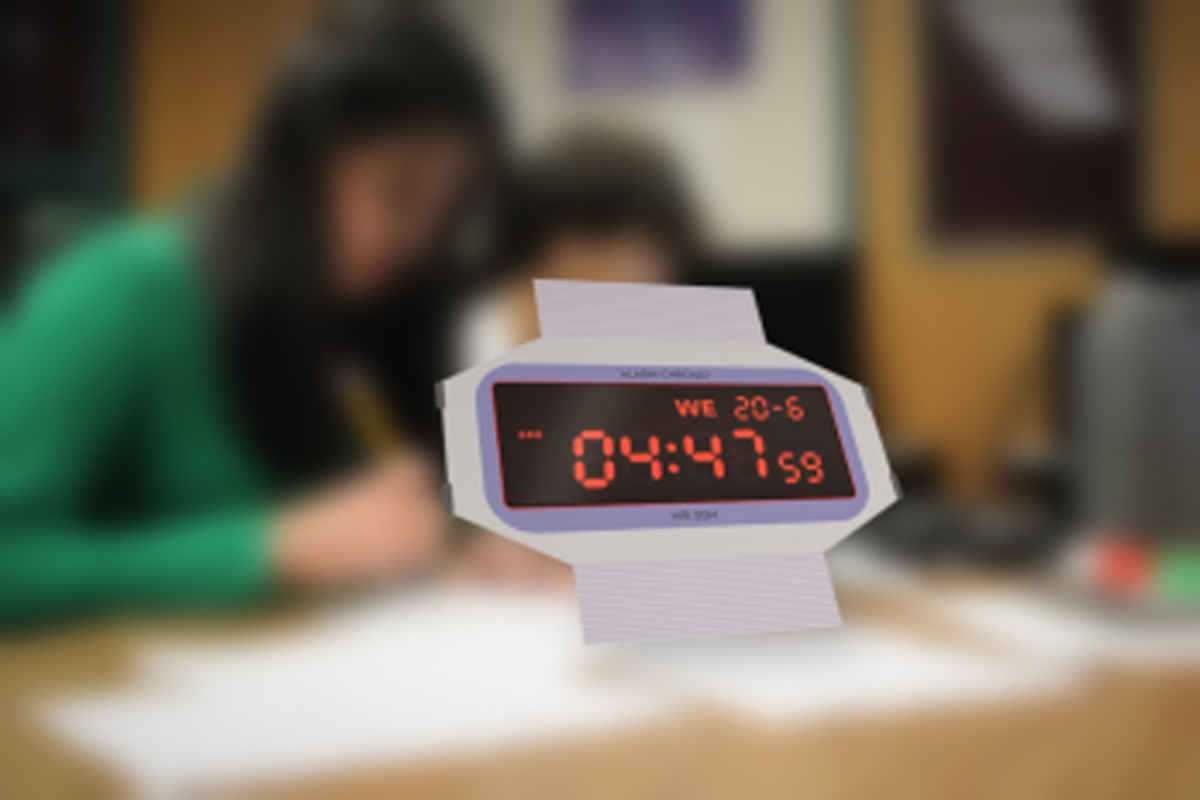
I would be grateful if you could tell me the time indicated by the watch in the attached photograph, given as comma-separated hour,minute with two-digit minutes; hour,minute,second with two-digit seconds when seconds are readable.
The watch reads 4,47,59
